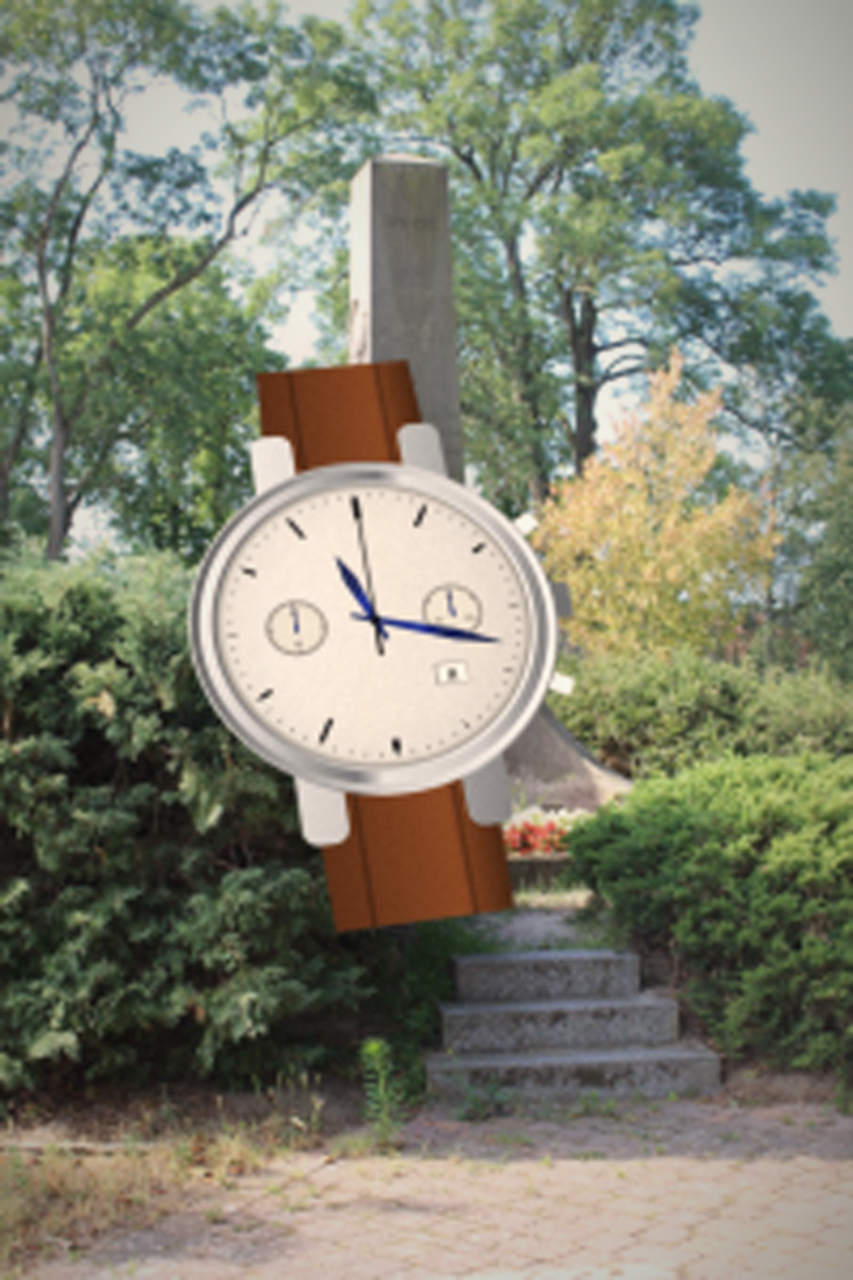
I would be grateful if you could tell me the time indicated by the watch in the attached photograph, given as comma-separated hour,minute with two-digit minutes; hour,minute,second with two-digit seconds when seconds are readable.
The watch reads 11,18
